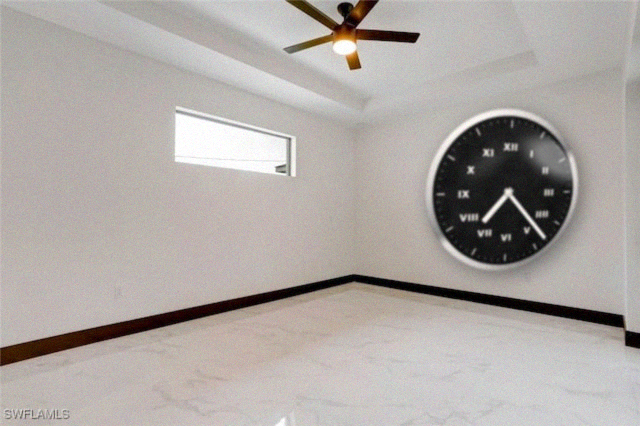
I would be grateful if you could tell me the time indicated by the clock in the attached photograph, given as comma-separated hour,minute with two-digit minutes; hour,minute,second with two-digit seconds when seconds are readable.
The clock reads 7,23
